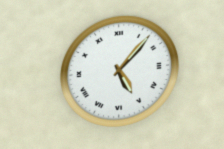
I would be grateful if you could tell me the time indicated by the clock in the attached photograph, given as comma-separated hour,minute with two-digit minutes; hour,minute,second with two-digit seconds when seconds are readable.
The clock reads 5,07
